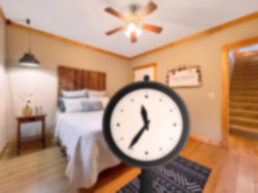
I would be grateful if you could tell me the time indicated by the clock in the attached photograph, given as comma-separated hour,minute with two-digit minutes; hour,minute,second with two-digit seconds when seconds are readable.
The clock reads 11,36
